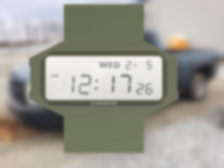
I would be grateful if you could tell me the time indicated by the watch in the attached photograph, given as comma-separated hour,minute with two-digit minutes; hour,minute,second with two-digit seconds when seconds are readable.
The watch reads 12,17
